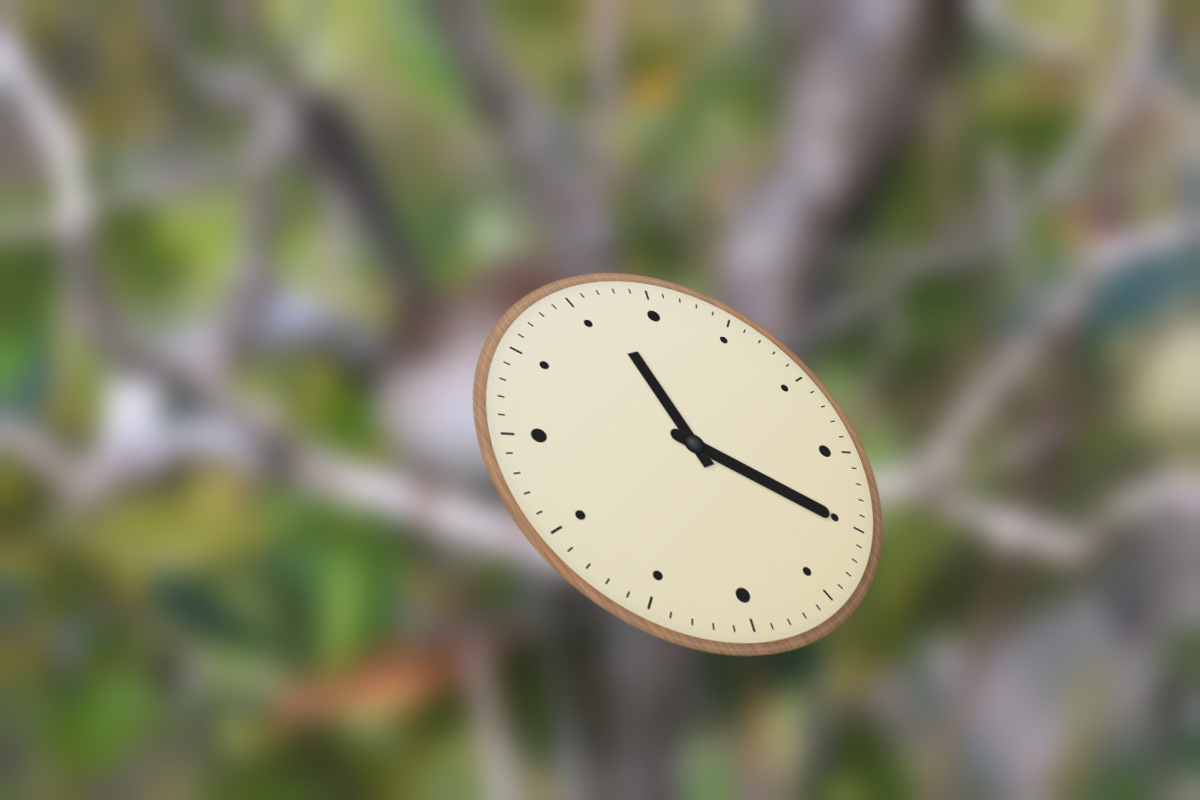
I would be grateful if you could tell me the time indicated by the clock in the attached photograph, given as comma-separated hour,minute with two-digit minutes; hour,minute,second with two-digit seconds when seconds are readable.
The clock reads 11,20
